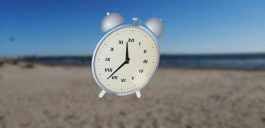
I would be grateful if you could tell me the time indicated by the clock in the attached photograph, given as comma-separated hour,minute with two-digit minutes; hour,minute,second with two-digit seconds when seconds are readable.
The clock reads 11,37
